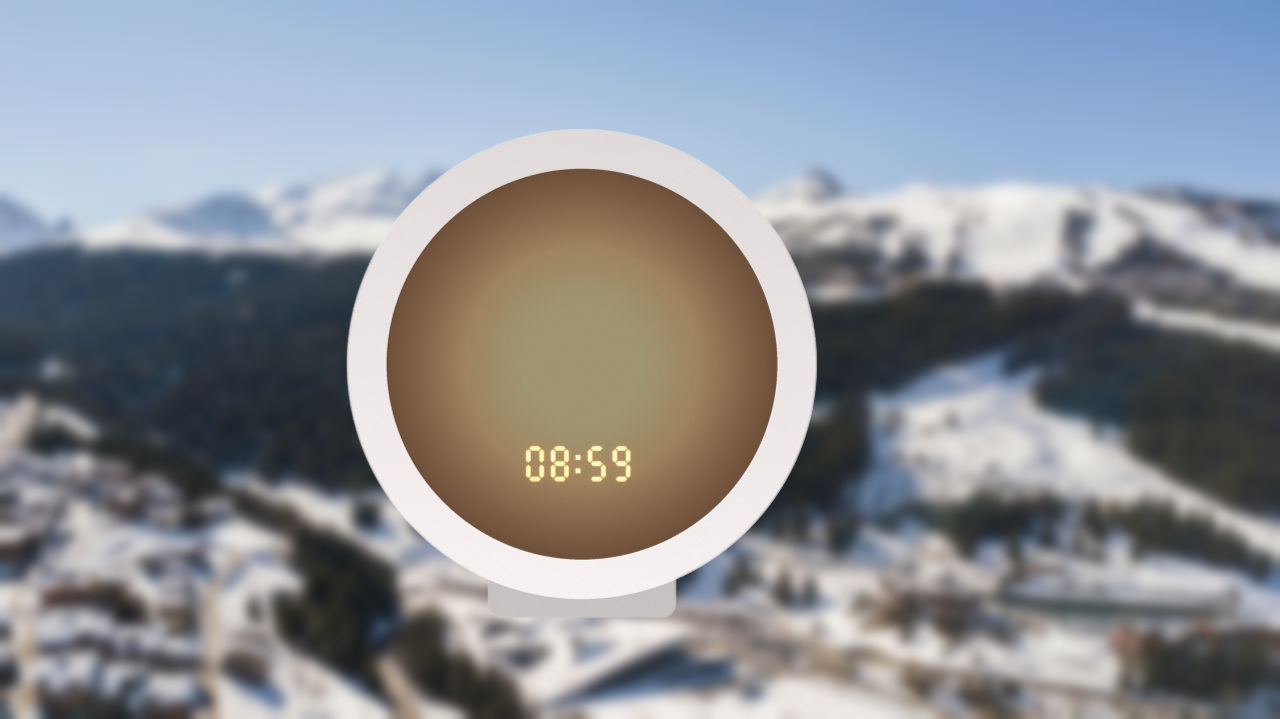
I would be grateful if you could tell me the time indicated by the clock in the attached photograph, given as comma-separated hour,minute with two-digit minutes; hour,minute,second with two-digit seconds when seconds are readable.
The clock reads 8,59
